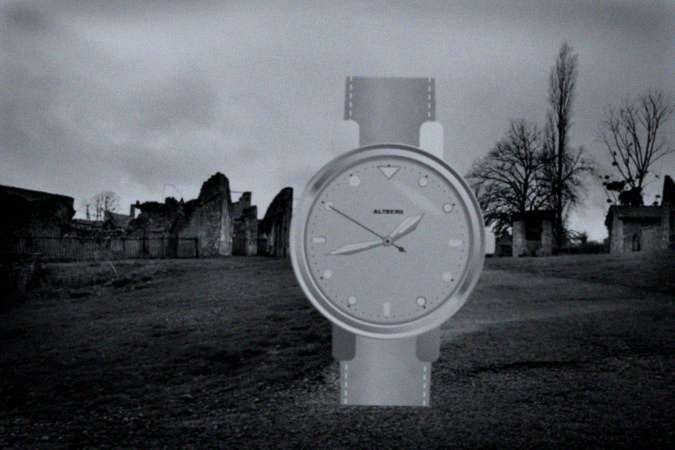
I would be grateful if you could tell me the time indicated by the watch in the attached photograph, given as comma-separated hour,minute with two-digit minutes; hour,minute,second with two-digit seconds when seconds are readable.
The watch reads 1,42,50
